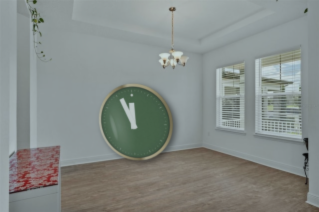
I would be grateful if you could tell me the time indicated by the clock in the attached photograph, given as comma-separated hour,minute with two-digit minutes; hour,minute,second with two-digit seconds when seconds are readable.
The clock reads 11,56
